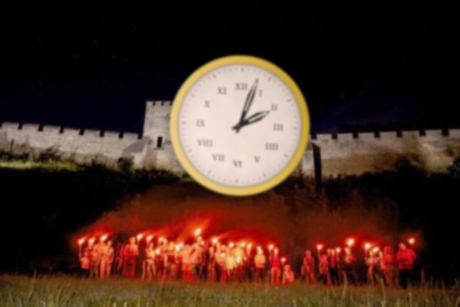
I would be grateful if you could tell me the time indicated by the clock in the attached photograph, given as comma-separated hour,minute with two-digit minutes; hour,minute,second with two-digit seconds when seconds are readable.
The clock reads 2,03
